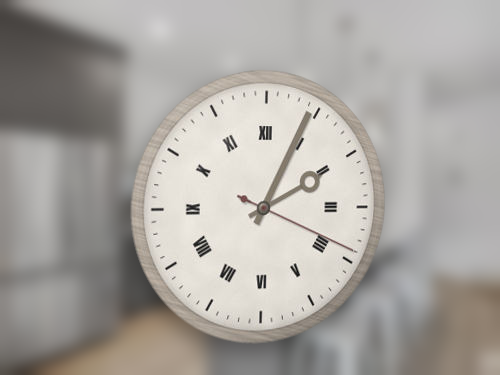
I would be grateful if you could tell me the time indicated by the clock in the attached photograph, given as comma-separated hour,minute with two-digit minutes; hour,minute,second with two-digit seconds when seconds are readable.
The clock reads 2,04,19
